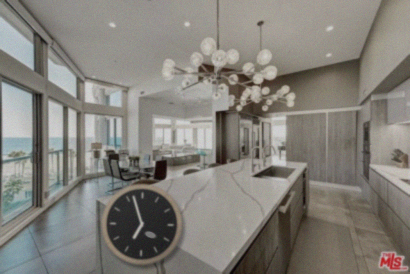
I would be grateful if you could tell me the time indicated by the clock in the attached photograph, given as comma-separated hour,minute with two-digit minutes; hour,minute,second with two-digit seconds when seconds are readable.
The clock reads 6,57
